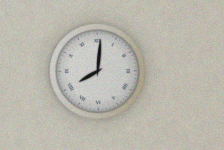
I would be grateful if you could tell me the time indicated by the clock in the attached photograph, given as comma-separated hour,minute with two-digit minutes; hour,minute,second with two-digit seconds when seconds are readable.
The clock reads 8,01
